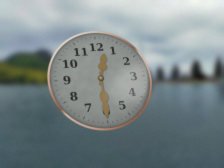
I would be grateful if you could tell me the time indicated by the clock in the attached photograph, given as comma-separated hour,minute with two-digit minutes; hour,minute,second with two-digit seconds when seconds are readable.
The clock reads 12,30
